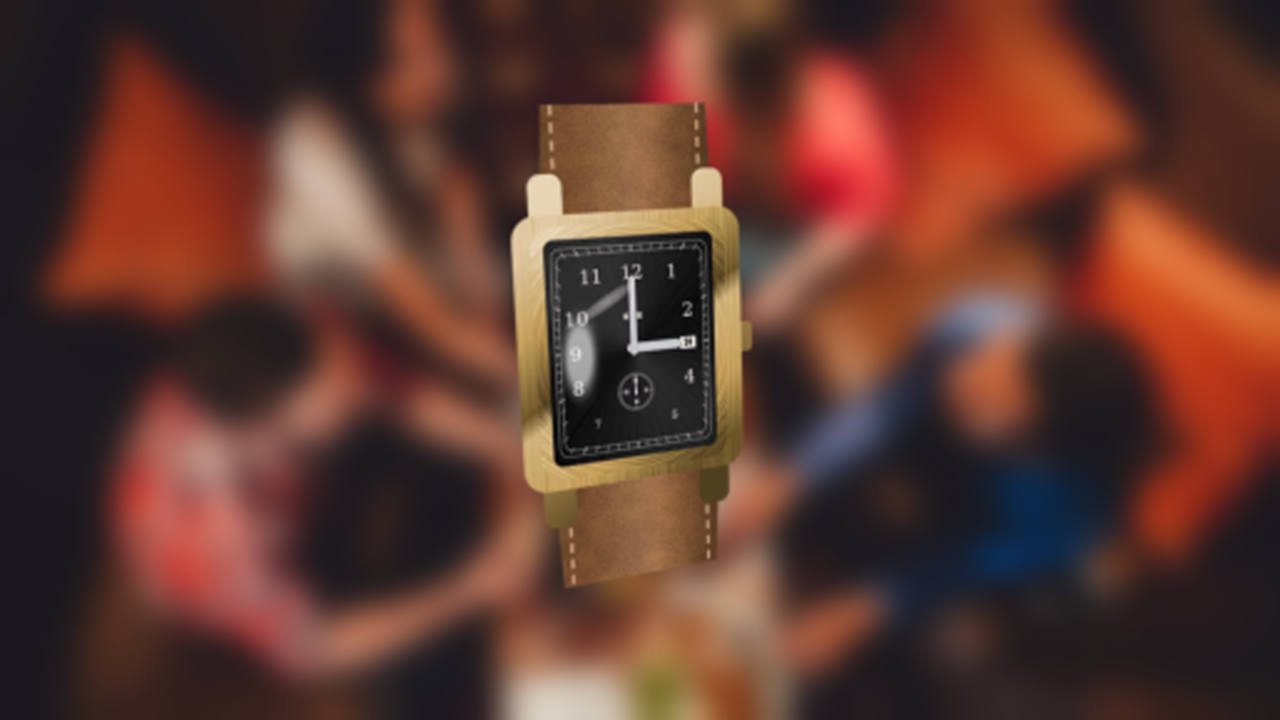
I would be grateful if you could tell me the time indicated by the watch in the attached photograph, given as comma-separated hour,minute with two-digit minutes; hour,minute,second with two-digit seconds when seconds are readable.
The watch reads 3,00
